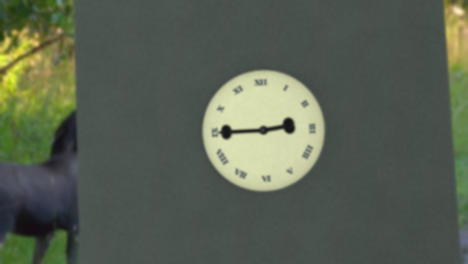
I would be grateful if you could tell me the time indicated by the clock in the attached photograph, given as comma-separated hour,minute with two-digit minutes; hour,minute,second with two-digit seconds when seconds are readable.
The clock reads 2,45
